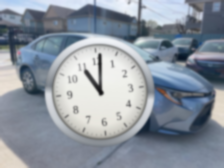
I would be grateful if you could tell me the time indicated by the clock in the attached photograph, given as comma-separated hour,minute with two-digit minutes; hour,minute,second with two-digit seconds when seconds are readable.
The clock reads 11,01
